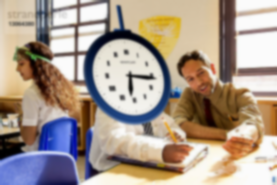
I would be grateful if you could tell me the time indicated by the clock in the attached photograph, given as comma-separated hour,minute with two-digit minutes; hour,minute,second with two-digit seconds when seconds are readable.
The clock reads 6,16
